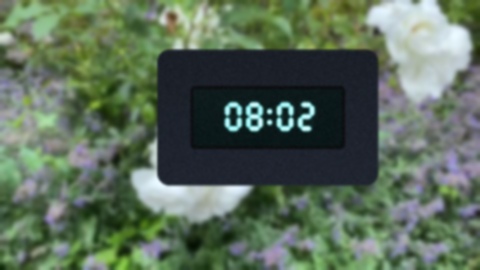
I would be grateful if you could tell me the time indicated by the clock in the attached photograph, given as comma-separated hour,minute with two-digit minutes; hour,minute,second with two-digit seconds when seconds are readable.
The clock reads 8,02
